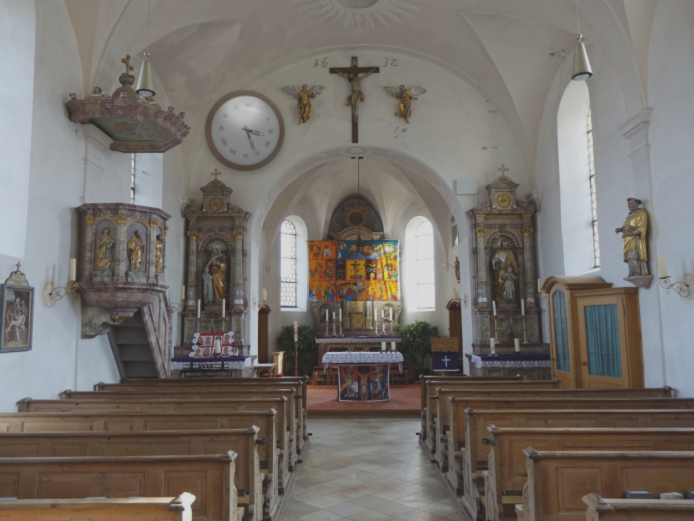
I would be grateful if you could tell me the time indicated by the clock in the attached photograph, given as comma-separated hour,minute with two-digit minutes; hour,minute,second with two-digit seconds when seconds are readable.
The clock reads 3,26
